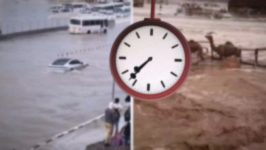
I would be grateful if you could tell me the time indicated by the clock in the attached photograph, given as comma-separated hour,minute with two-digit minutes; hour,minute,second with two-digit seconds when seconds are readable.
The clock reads 7,37
